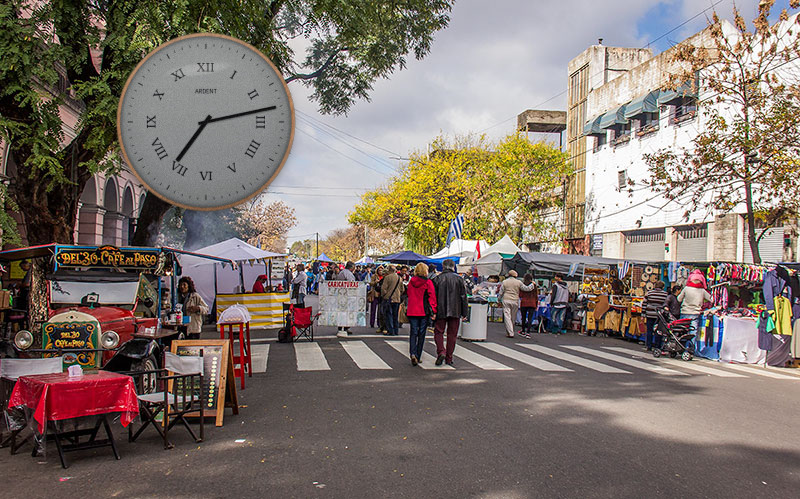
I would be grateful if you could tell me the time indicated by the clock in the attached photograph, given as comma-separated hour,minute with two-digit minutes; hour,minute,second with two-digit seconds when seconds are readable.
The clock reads 7,13
